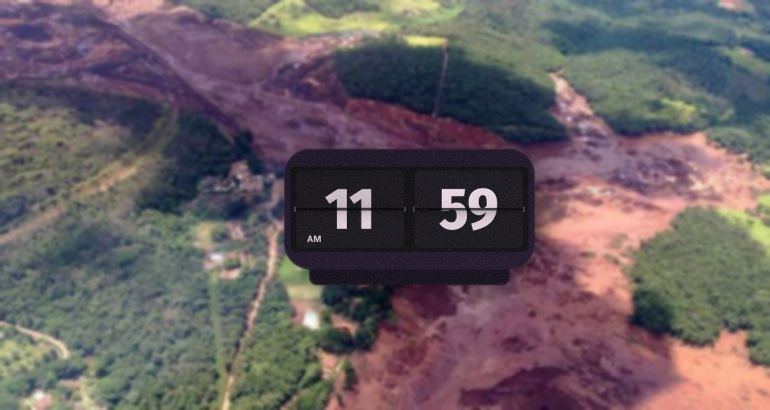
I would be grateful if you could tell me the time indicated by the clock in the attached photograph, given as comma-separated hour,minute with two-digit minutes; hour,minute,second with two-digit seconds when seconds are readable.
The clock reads 11,59
